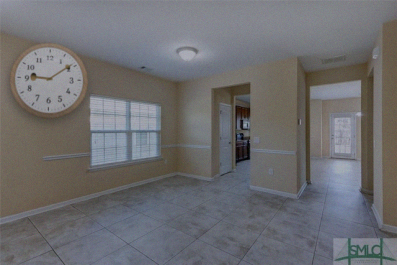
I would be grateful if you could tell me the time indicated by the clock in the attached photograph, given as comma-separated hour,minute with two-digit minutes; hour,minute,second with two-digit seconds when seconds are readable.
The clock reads 9,09
